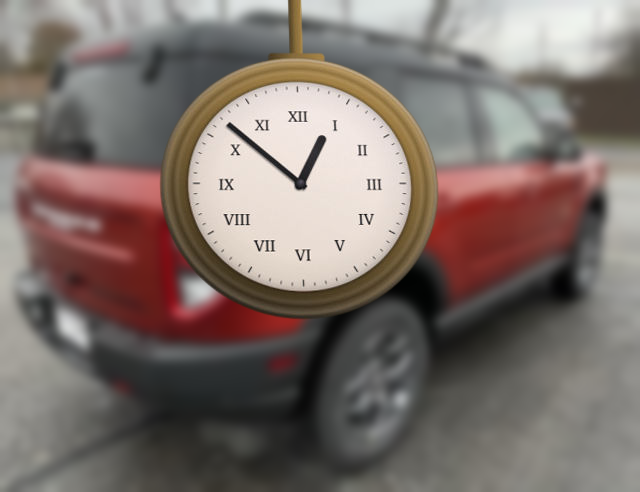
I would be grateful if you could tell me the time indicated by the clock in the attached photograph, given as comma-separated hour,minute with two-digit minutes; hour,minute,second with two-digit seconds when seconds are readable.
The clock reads 12,52
